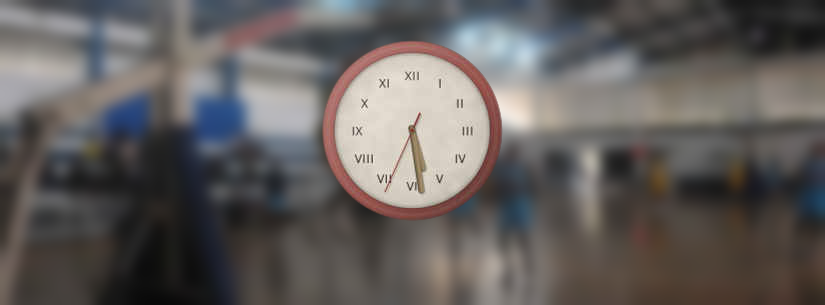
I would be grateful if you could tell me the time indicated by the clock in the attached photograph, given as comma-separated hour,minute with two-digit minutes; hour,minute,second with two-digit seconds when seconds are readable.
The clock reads 5,28,34
